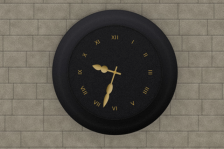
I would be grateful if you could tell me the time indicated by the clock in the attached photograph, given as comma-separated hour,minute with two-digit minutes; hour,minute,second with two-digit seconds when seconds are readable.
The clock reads 9,33
